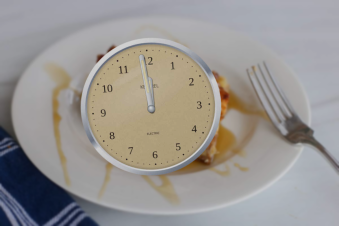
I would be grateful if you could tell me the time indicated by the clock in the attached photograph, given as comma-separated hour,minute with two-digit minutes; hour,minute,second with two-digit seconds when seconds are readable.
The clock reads 11,59
